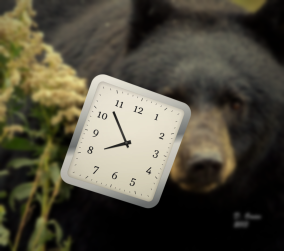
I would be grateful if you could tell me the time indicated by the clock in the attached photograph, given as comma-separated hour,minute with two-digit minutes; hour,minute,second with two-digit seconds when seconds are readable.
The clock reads 7,53
